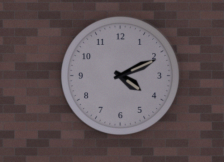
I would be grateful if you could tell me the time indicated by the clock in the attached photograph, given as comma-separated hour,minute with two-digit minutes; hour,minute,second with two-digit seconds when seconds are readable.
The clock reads 4,11
